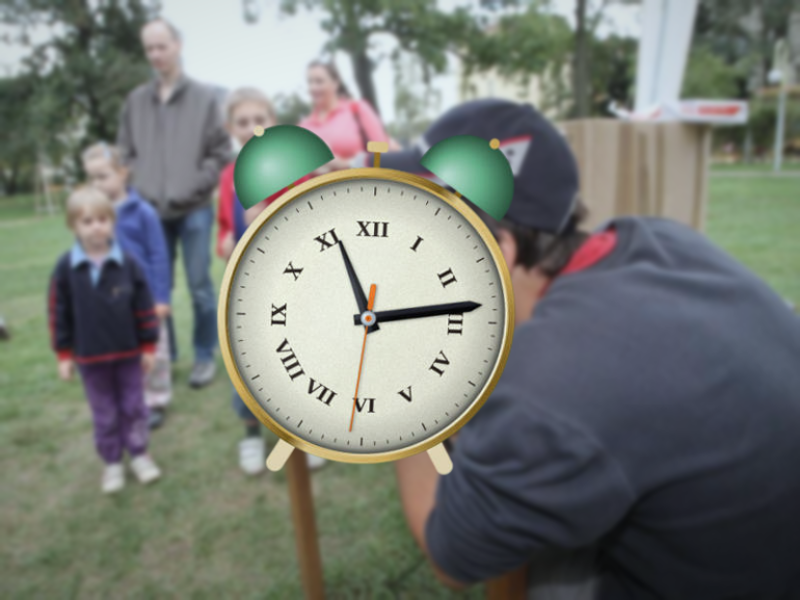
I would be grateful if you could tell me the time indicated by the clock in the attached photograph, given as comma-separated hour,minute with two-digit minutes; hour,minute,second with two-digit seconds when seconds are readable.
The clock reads 11,13,31
